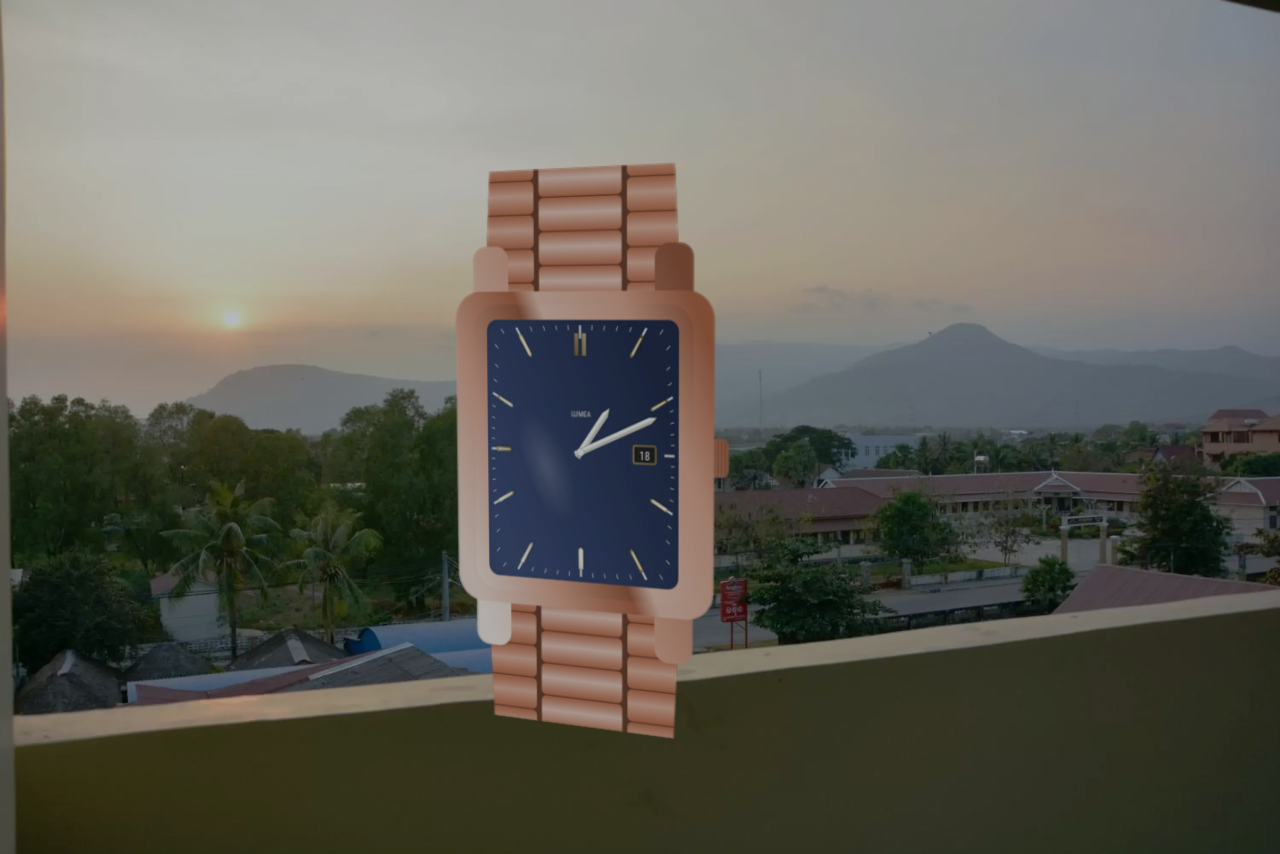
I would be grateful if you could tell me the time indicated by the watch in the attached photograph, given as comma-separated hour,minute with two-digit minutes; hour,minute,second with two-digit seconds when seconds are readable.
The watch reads 1,11
